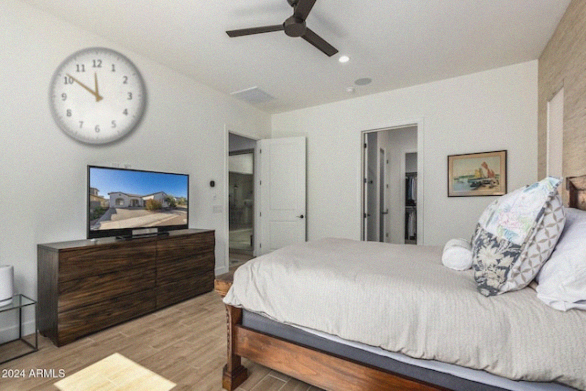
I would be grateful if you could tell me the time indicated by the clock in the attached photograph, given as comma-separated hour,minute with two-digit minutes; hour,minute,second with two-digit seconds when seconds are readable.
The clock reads 11,51
